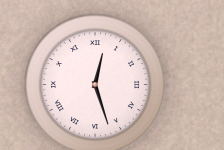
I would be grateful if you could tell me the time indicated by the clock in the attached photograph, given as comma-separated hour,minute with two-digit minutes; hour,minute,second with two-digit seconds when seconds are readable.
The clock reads 12,27
